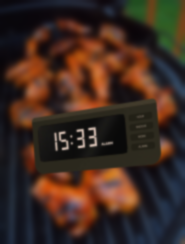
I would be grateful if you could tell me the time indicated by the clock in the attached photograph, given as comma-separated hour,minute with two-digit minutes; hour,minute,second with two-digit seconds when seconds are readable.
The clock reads 15,33
